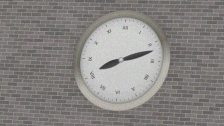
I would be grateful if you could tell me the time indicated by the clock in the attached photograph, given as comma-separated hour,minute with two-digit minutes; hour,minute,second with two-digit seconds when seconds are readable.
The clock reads 8,12
